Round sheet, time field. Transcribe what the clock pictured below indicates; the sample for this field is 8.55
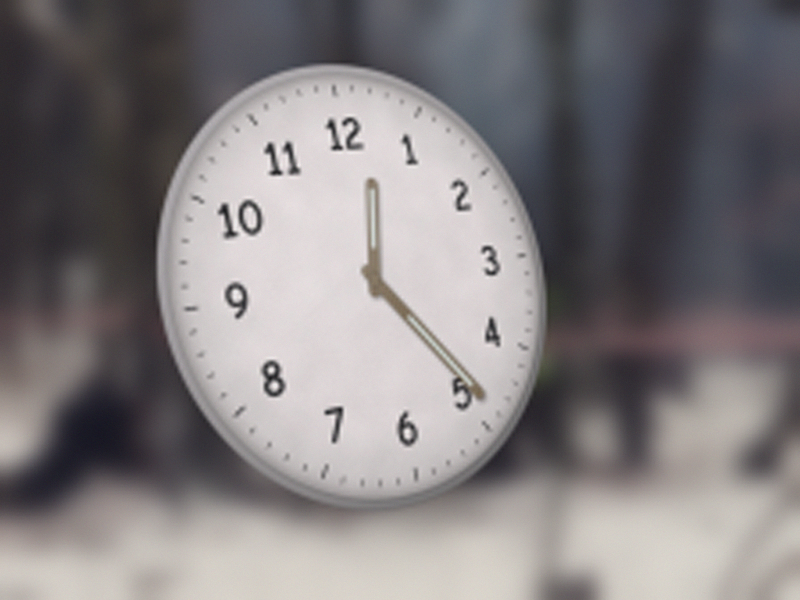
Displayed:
12.24
